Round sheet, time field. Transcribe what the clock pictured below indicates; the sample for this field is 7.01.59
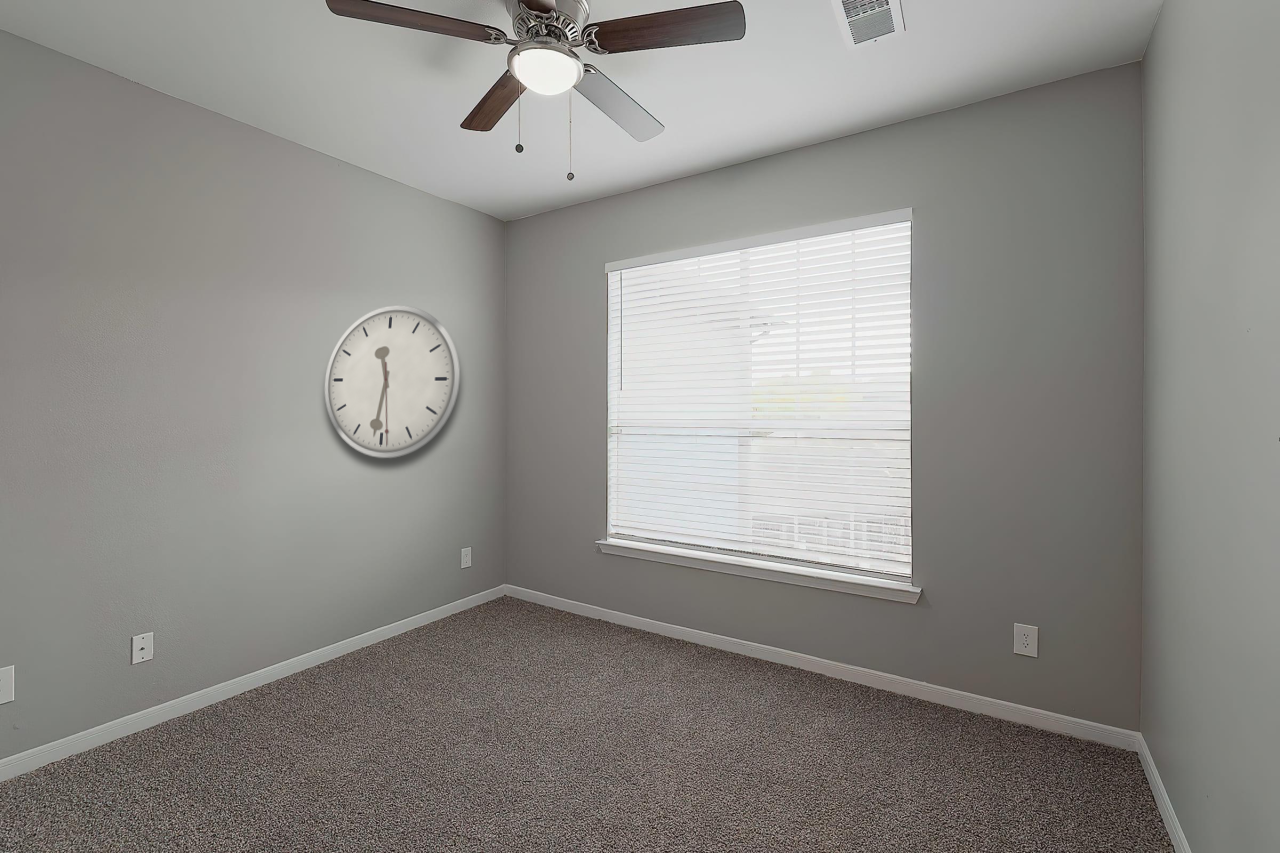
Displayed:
11.31.29
